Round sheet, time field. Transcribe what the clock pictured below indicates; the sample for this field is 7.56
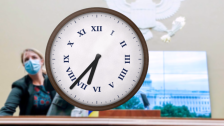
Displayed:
6.37
